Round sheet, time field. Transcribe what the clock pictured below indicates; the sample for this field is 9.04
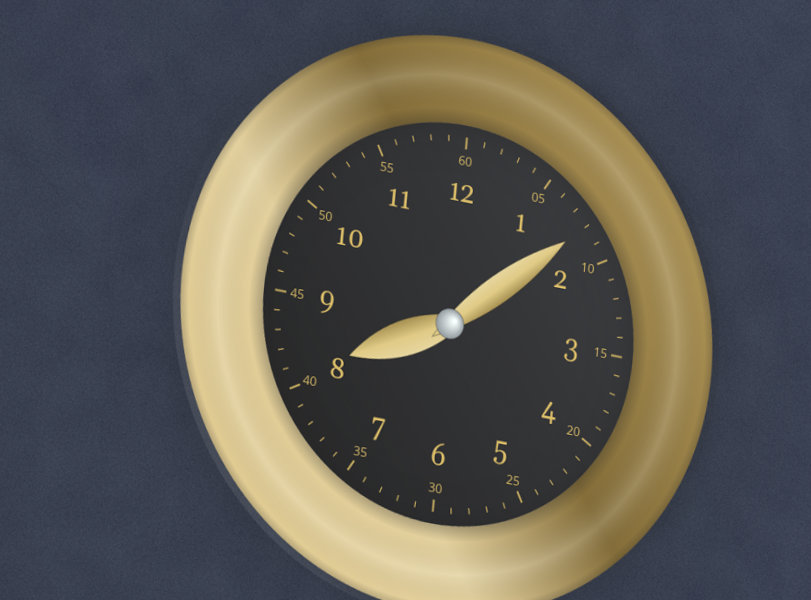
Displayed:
8.08
